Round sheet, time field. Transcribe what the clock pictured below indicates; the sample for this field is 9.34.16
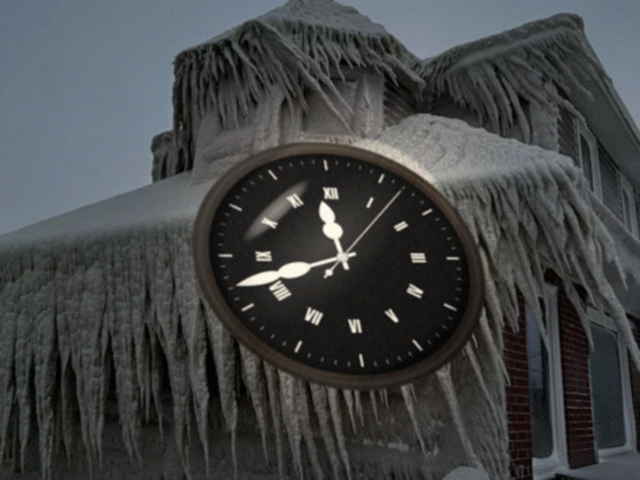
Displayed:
11.42.07
